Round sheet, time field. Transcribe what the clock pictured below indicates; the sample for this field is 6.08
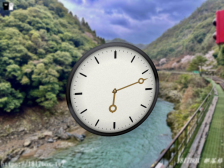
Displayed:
6.12
